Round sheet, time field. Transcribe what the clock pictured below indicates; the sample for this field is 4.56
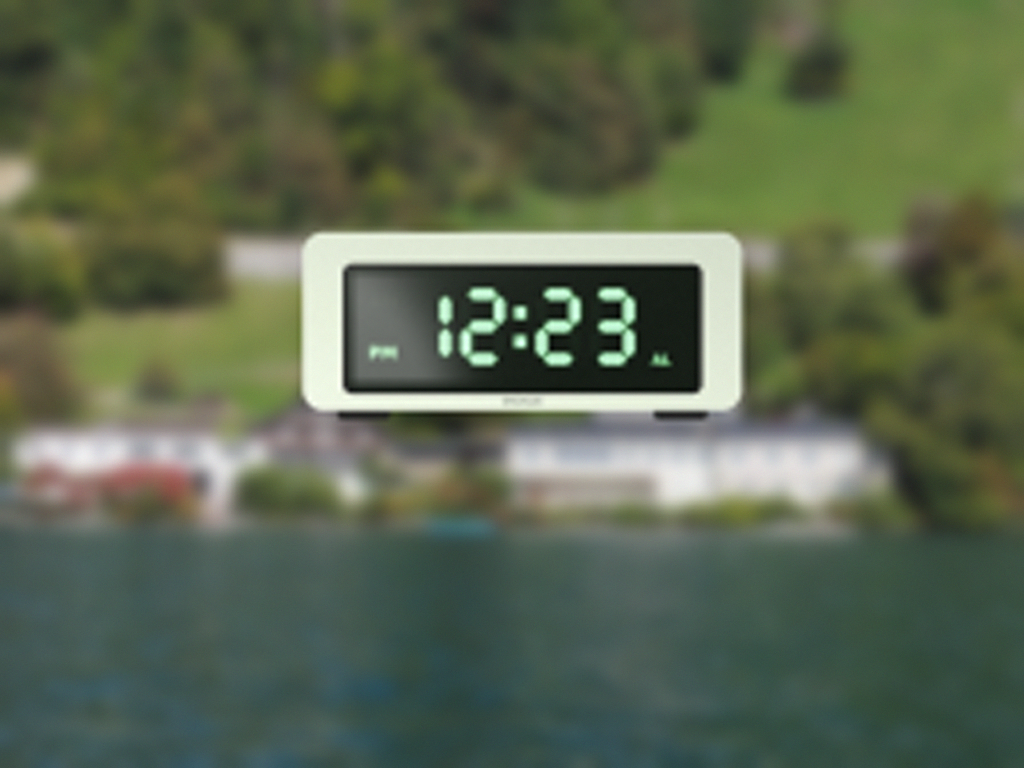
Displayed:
12.23
